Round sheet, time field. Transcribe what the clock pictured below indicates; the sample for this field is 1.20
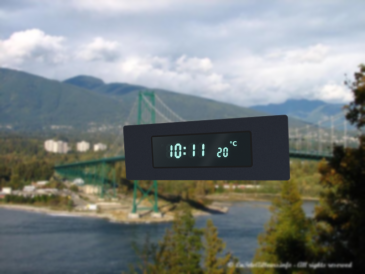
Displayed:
10.11
